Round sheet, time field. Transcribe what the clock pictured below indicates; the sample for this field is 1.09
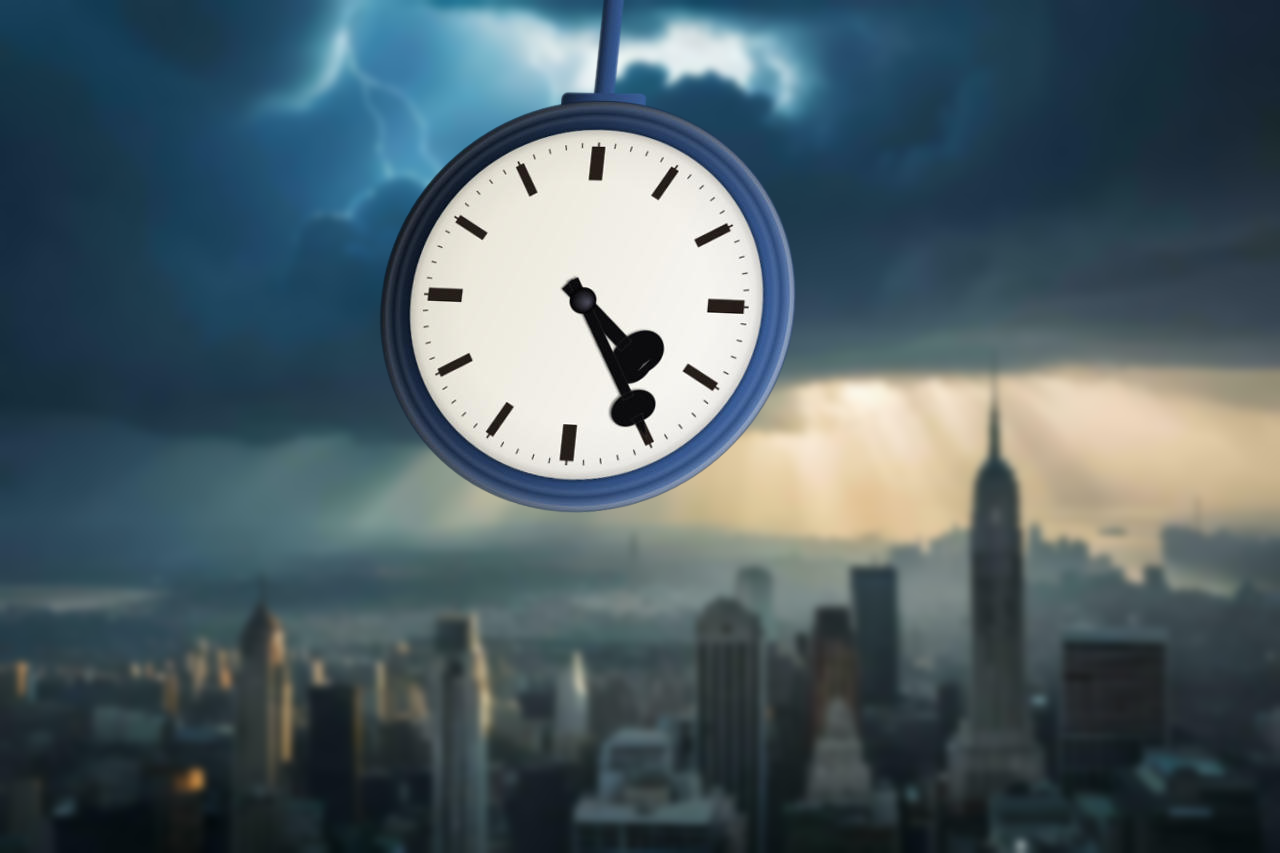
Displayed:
4.25
